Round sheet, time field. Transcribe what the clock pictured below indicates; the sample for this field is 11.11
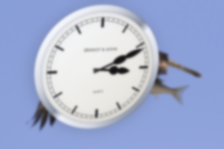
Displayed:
3.11
